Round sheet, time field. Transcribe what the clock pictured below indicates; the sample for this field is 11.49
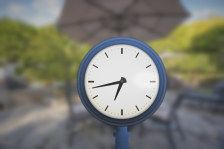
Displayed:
6.43
